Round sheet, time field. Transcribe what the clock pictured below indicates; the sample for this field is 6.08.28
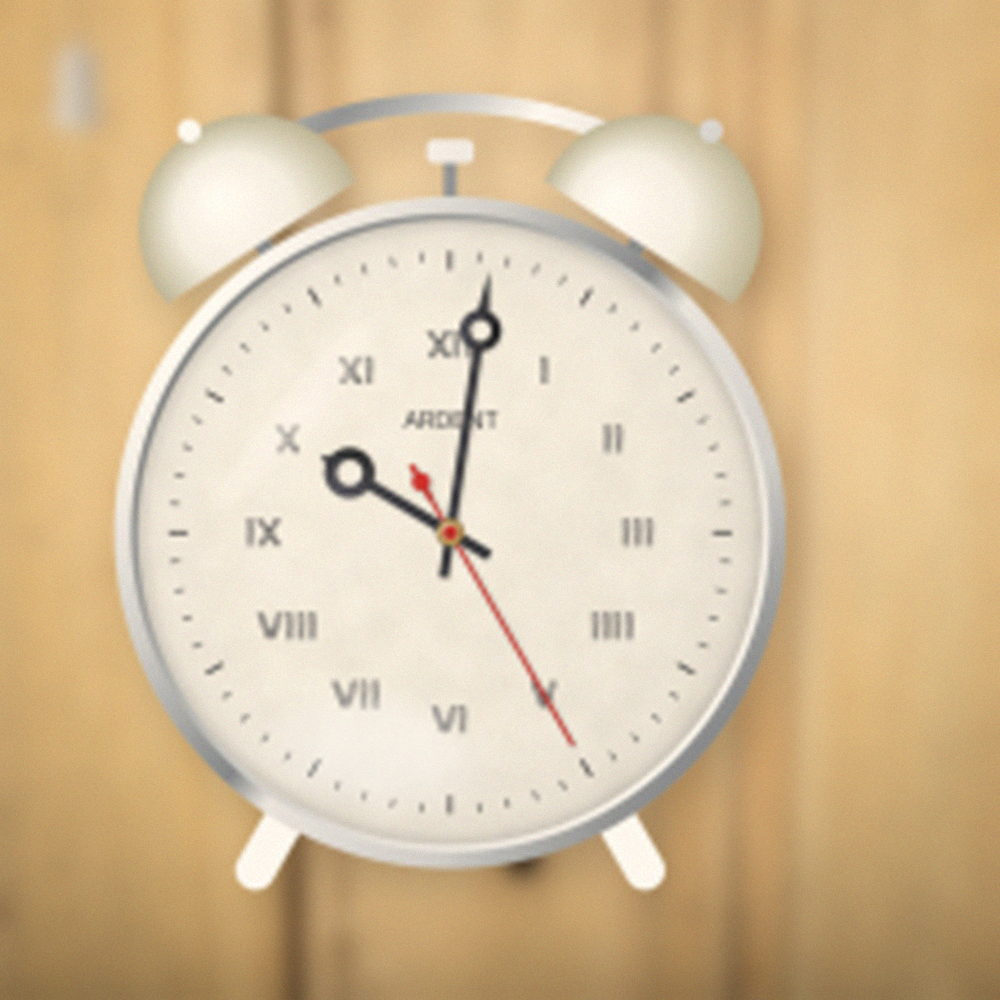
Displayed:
10.01.25
